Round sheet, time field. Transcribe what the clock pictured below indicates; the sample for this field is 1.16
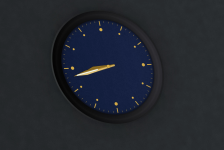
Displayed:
8.43
